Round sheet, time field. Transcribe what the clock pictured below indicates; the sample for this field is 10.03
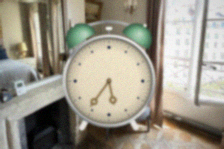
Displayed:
5.36
